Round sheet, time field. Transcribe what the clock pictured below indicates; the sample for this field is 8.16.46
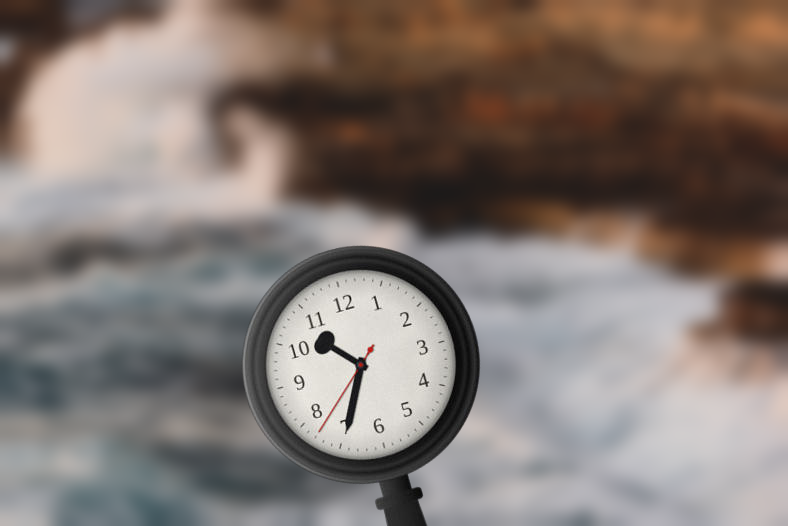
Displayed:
10.34.38
